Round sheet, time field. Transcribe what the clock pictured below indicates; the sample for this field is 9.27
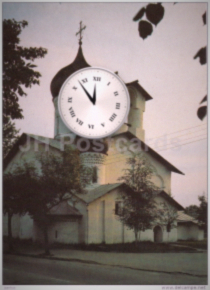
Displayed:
11.53
